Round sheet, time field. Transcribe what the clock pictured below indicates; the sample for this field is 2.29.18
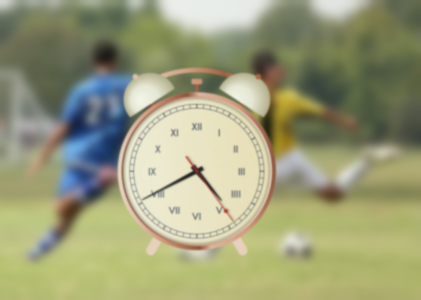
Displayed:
4.40.24
